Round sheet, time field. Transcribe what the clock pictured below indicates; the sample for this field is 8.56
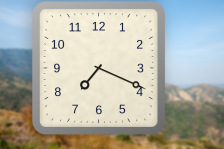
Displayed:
7.19
